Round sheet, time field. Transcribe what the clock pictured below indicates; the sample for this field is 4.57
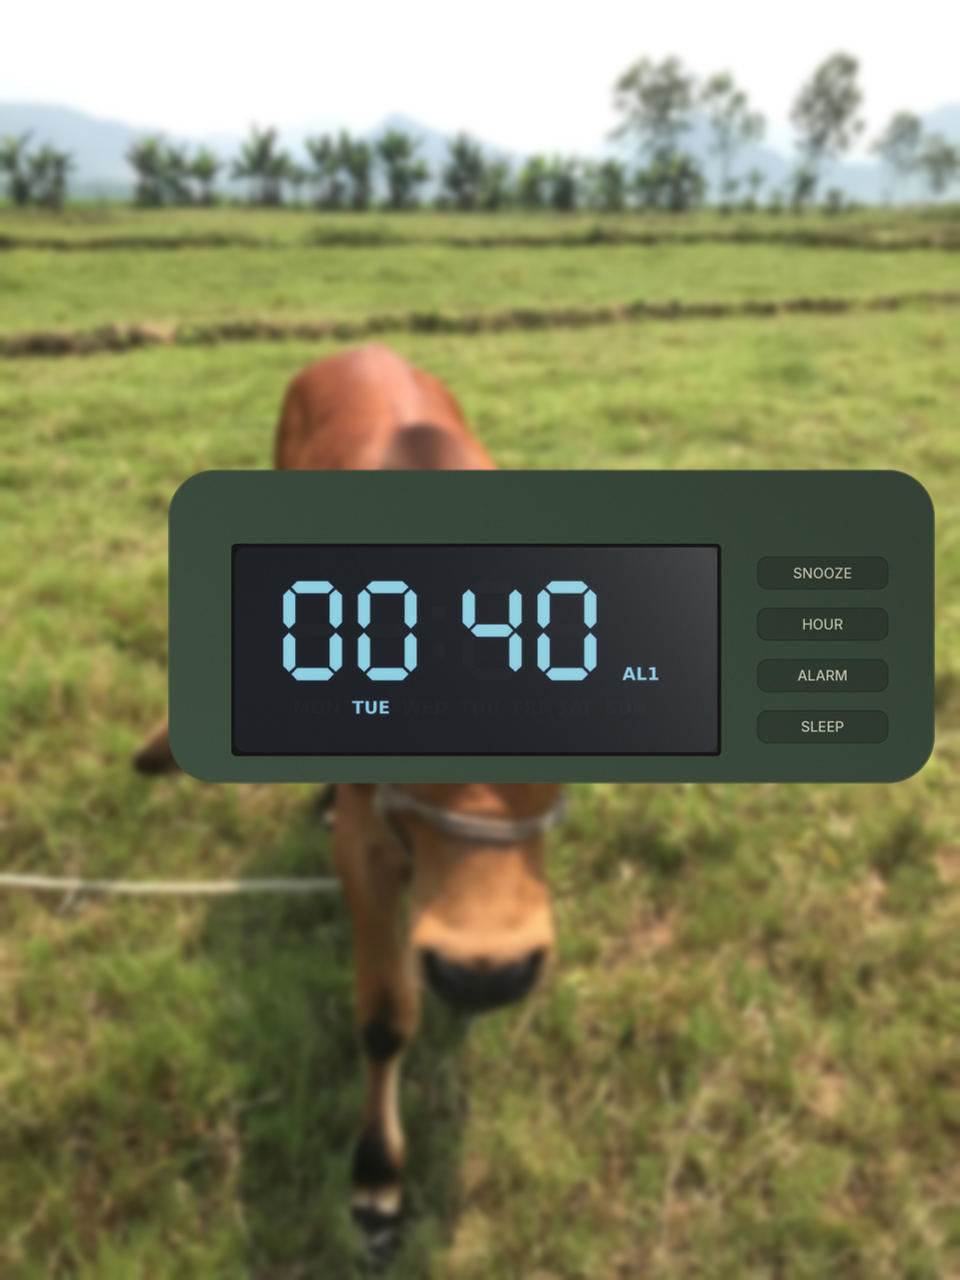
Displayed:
0.40
